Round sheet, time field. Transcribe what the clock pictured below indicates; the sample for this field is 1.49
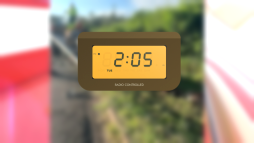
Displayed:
2.05
